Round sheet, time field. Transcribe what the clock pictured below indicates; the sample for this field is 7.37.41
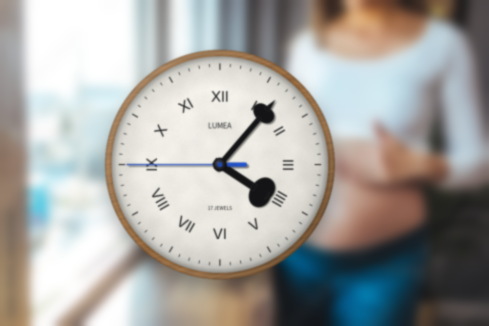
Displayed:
4.06.45
